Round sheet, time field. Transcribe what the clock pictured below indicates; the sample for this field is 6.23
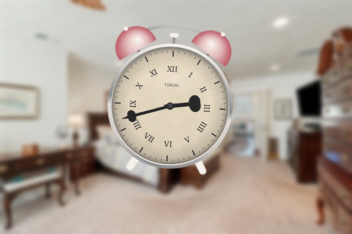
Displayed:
2.42
